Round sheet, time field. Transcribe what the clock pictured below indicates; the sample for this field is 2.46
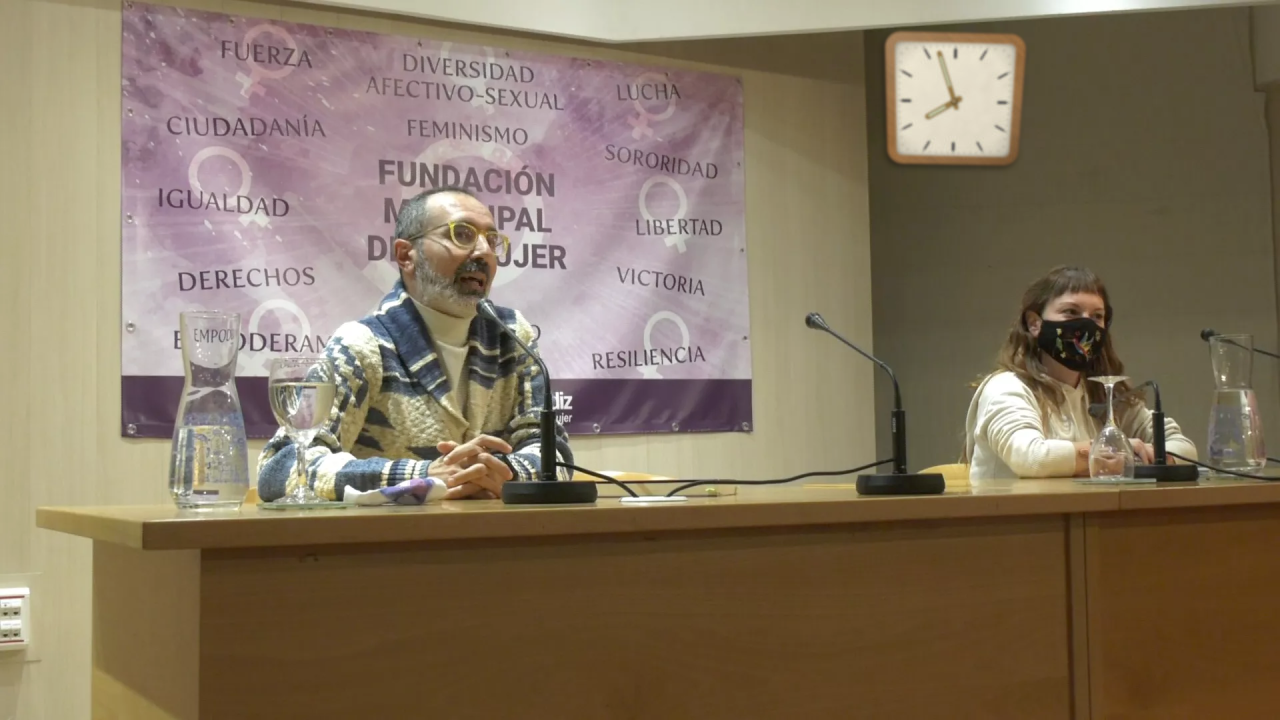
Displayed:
7.57
